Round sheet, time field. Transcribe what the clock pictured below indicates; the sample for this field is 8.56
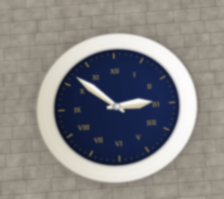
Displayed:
2.52
